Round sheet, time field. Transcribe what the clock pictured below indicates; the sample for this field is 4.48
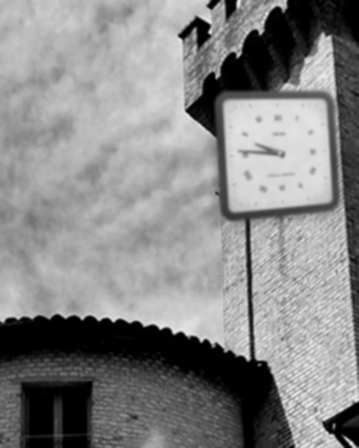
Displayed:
9.46
